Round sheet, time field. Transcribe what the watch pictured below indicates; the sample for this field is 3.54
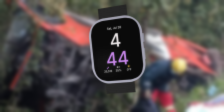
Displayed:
4.44
